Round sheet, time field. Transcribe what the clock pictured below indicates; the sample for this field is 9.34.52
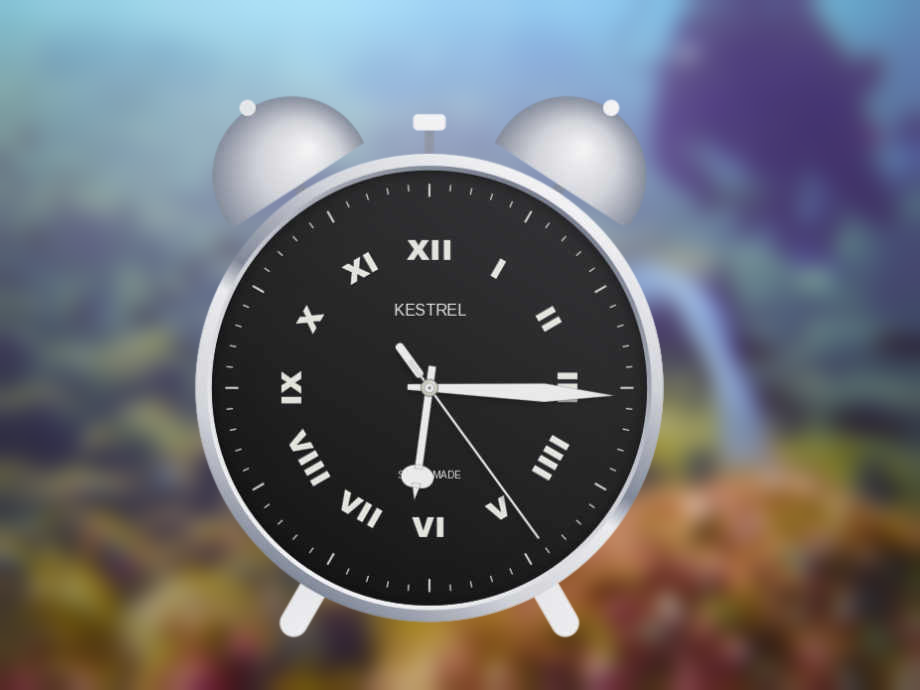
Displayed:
6.15.24
